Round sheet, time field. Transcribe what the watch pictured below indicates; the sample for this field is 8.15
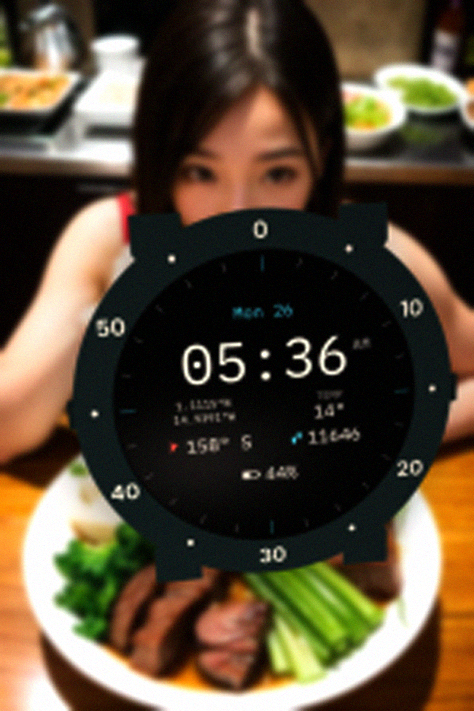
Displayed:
5.36
